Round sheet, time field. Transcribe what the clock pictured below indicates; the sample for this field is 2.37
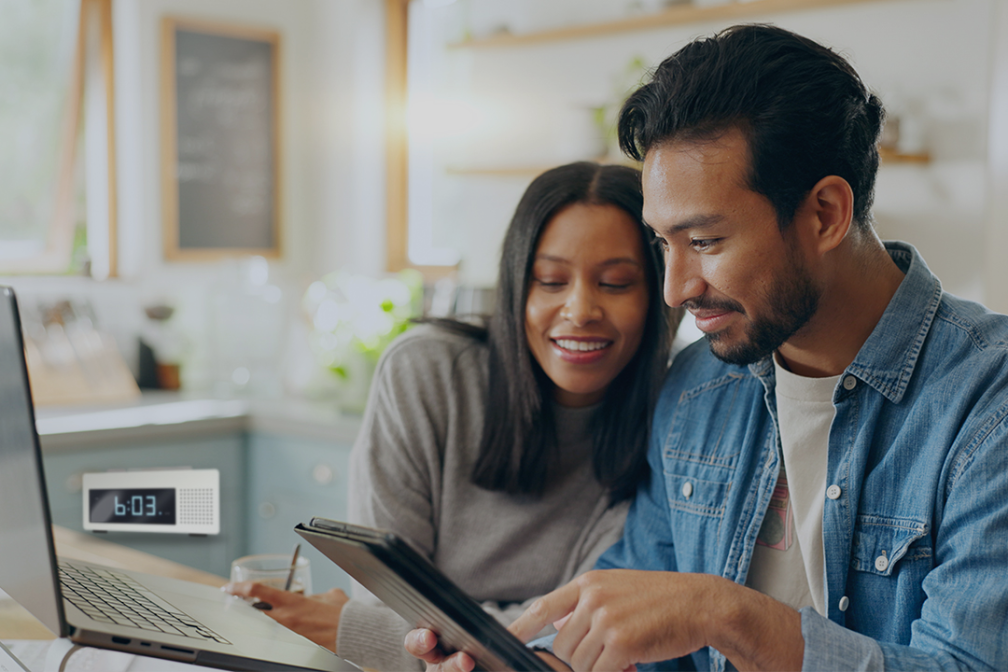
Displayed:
6.03
